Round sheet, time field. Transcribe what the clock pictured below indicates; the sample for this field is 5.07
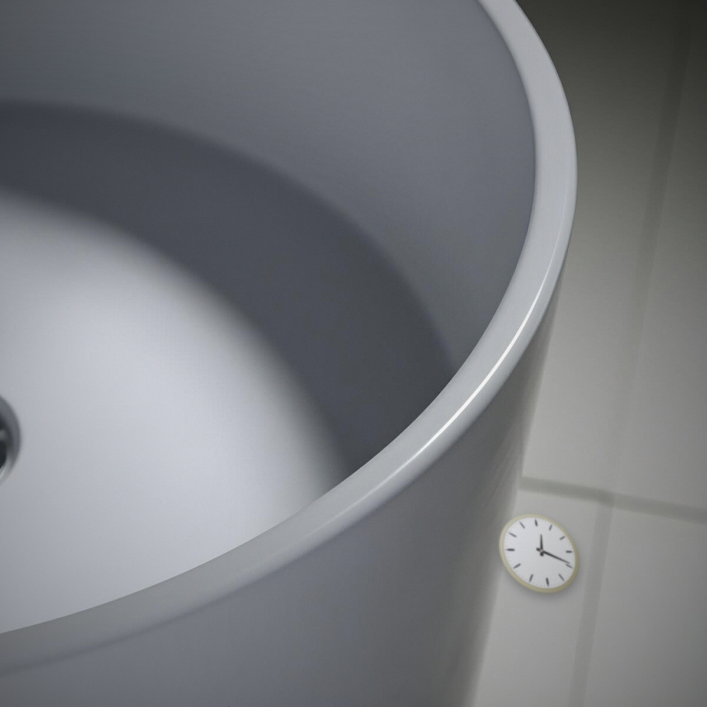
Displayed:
12.19
